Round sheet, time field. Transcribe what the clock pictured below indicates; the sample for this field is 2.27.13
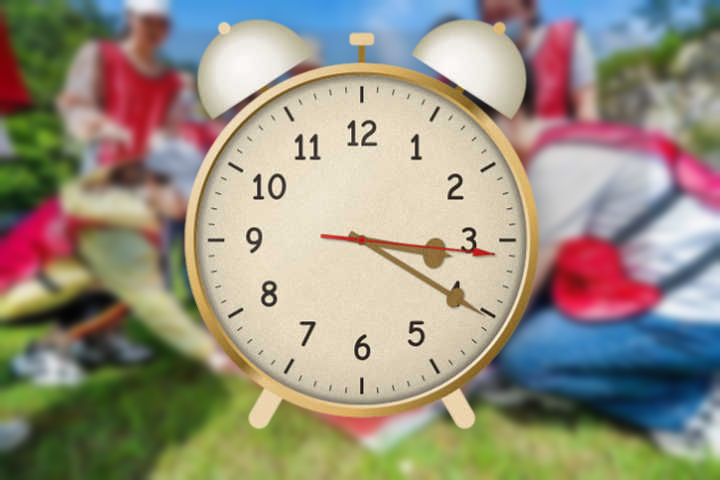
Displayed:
3.20.16
